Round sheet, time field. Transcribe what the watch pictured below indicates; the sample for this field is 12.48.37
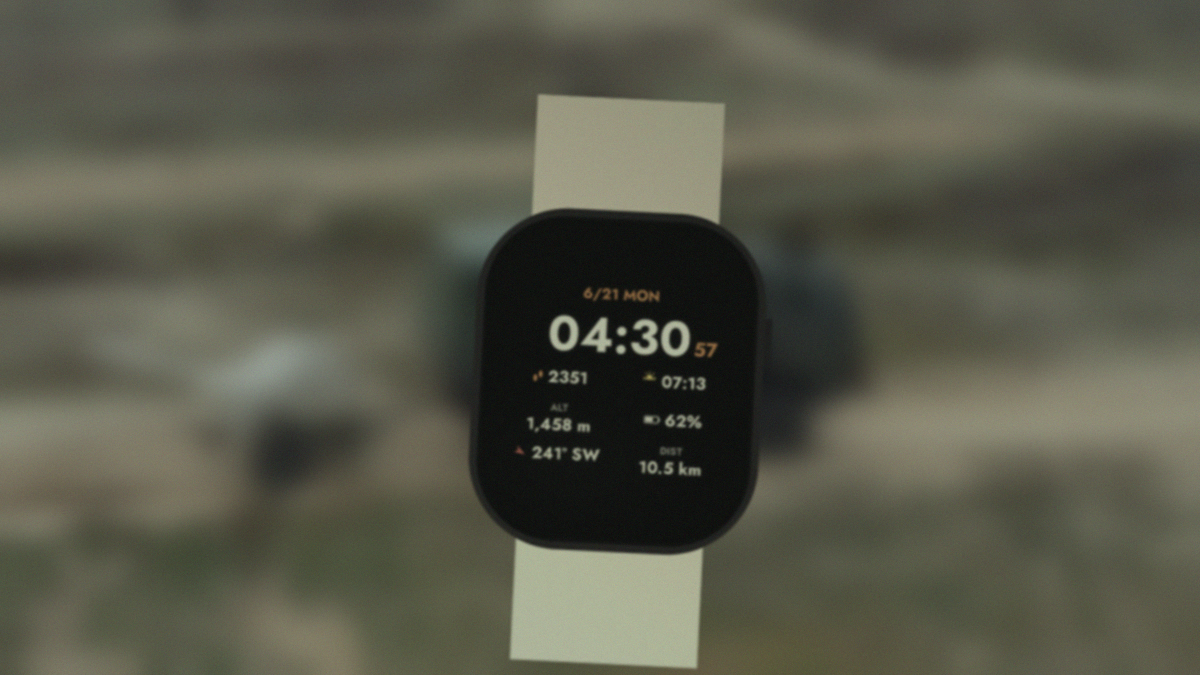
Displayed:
4.30.57
